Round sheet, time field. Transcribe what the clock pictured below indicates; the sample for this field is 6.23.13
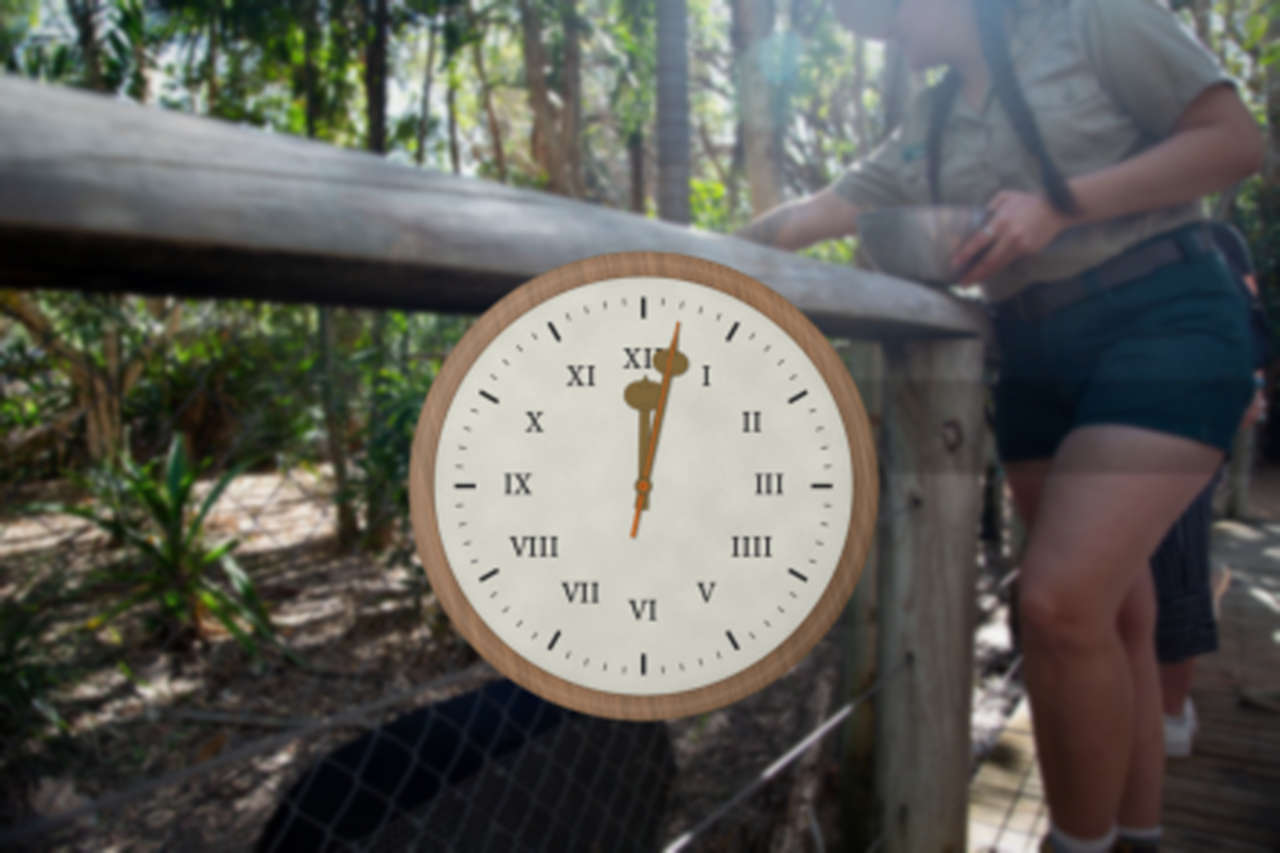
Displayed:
12.02.02
